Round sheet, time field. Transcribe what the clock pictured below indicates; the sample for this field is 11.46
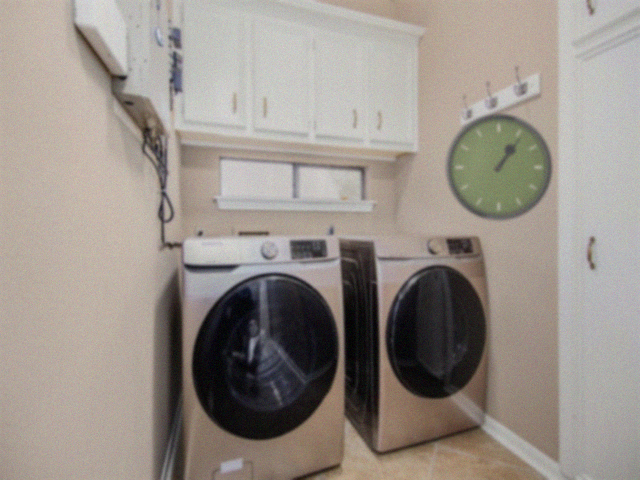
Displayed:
1.06
